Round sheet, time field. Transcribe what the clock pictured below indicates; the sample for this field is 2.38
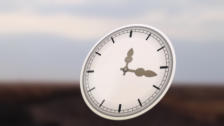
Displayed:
12.17
